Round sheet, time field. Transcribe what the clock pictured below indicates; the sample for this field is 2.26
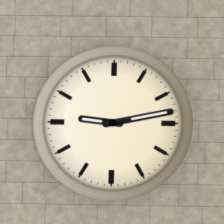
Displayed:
9.13
